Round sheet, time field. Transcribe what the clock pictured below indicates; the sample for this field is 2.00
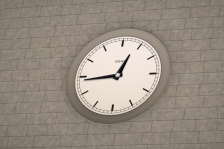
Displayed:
12.44
